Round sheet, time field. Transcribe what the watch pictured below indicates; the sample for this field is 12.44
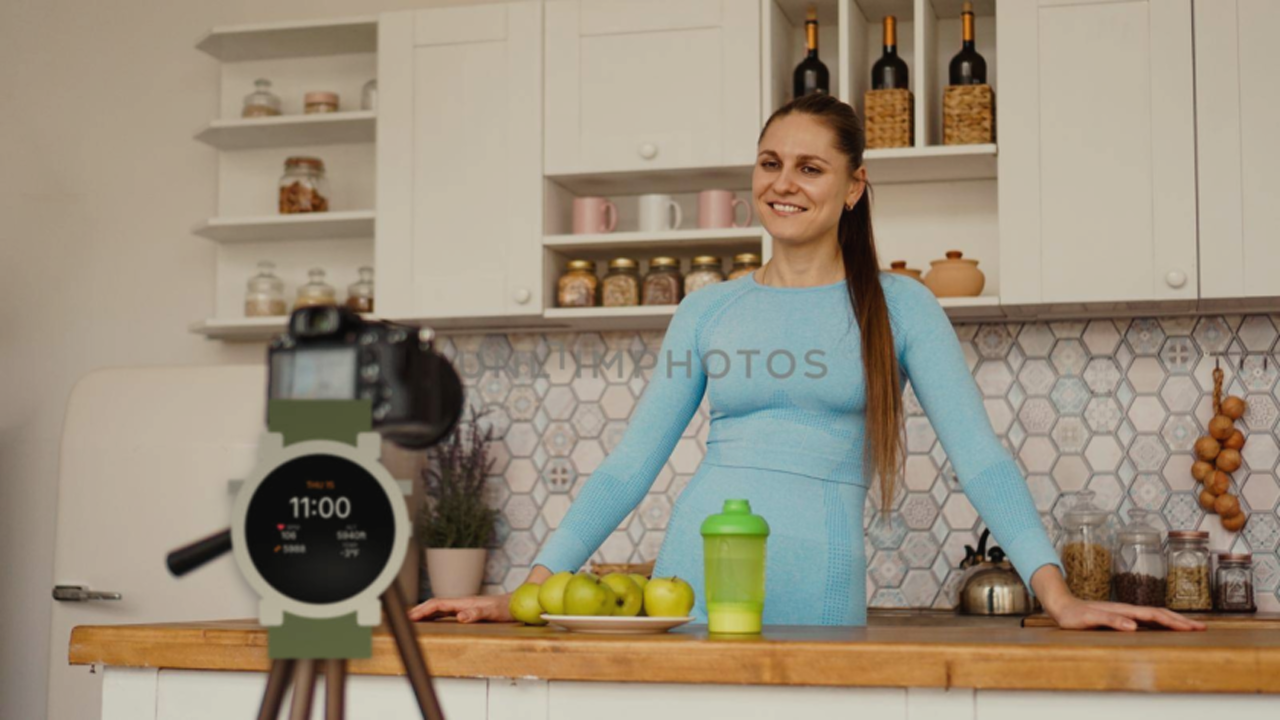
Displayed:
11.00
